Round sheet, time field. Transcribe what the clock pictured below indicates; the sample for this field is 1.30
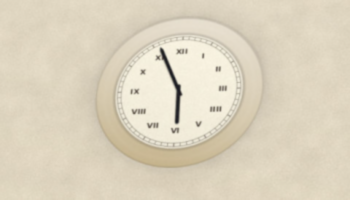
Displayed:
5.56
